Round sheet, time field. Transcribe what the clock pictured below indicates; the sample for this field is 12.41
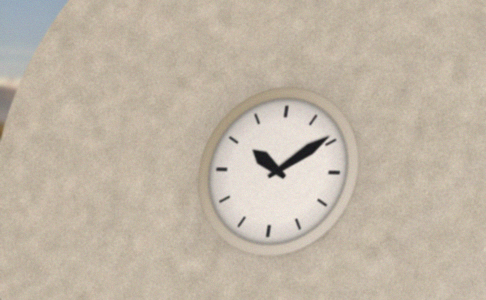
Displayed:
10.09
